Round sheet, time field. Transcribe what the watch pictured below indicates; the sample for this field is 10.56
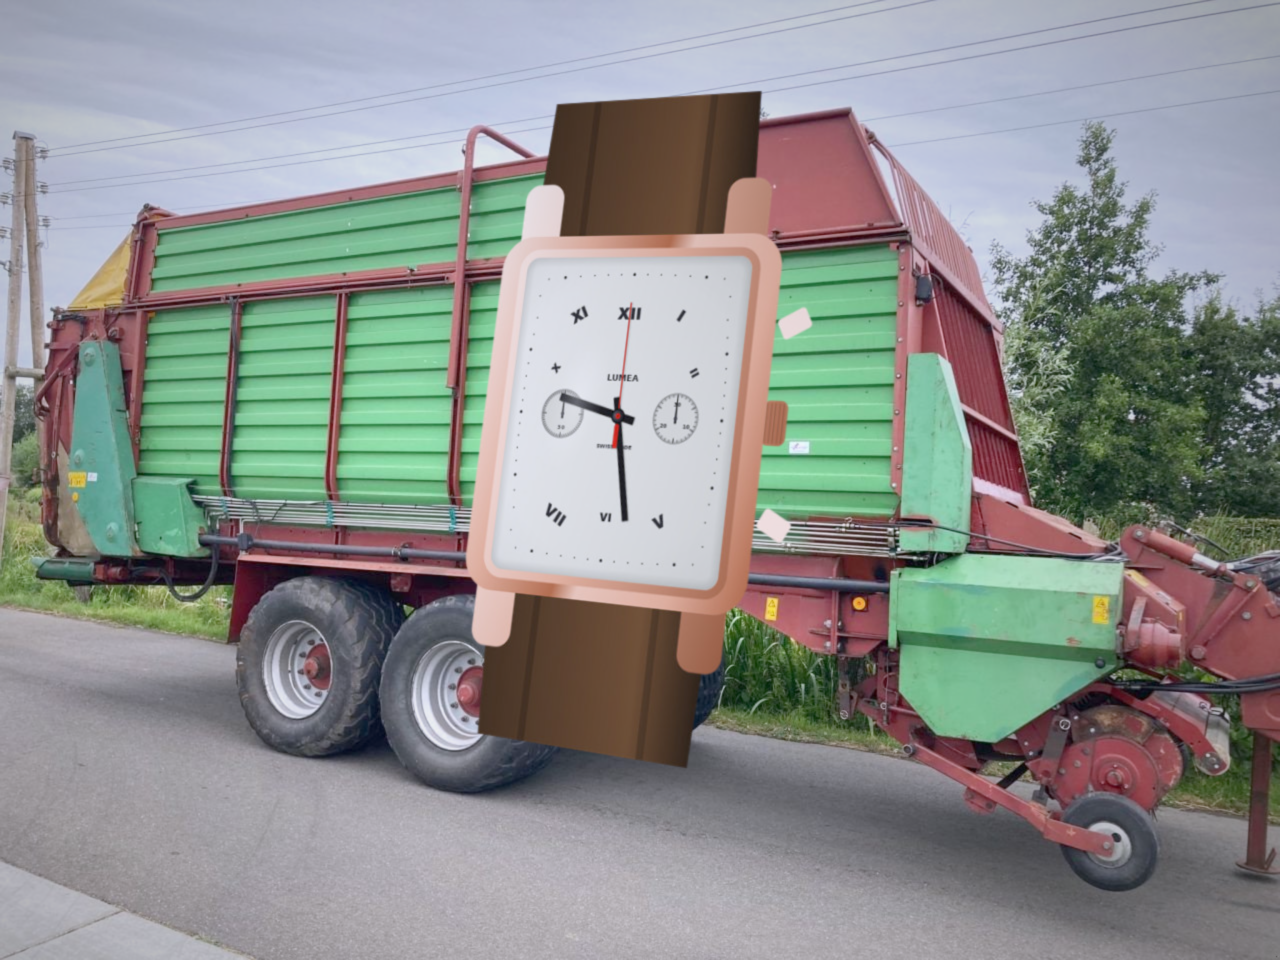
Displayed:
9.28
